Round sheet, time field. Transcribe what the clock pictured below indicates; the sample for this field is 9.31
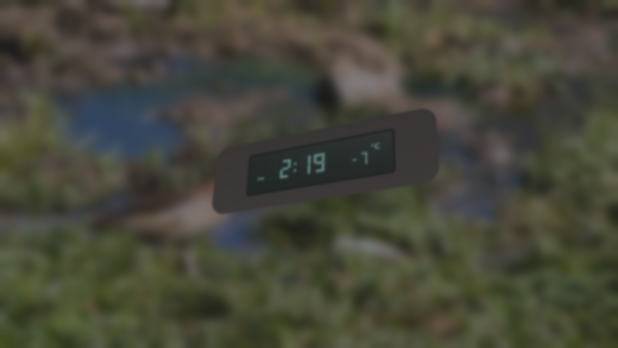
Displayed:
2.19
